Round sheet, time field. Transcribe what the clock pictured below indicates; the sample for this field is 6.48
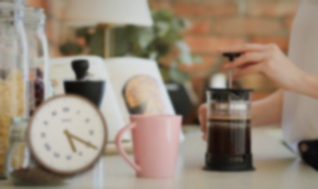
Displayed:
5.20
